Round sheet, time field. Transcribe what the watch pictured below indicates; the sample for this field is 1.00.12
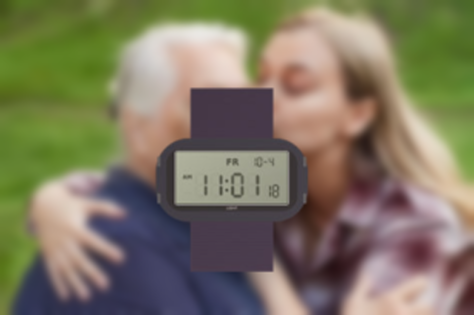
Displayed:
11.01.18
